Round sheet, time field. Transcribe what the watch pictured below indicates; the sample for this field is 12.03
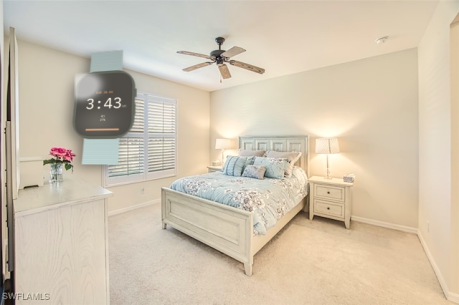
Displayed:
3.43
